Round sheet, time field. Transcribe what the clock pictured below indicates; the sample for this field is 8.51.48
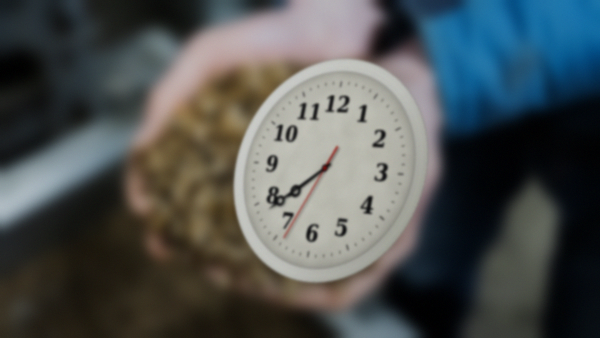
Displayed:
7.38.34
